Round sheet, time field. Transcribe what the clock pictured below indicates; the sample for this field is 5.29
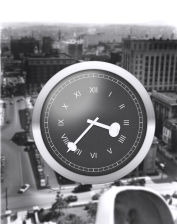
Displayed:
3.37
